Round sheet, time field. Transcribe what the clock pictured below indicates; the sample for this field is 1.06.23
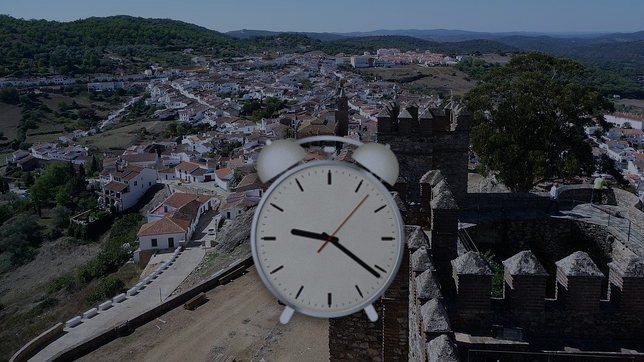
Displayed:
9.21.07
